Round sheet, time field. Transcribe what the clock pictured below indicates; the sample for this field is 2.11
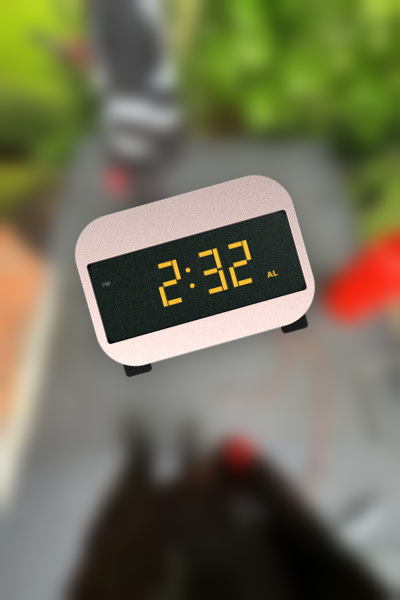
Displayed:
2.32
